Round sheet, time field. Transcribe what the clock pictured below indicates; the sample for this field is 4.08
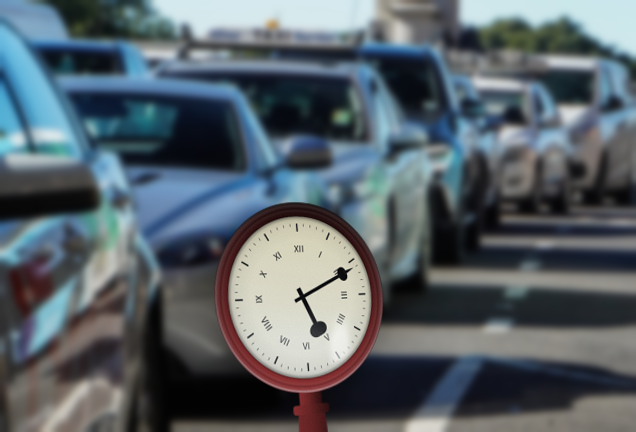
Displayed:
5.11
